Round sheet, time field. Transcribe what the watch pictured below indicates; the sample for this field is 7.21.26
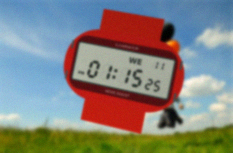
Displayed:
1.15.25
